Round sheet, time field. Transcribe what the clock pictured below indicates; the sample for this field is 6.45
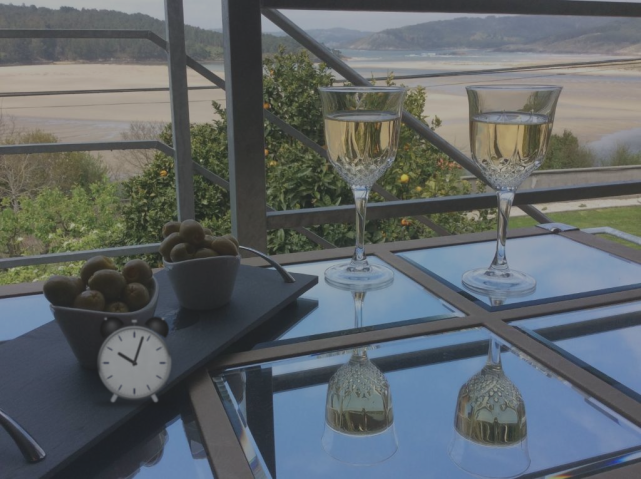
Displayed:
10.03
